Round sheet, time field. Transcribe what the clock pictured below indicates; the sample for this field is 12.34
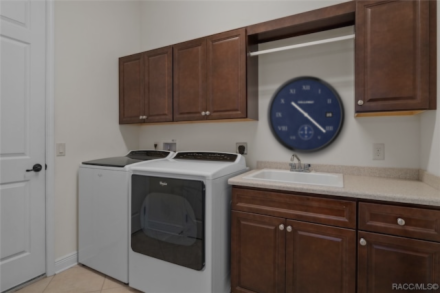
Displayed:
10.22
